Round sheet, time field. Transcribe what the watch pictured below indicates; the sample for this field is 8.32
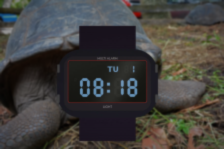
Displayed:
8.18
